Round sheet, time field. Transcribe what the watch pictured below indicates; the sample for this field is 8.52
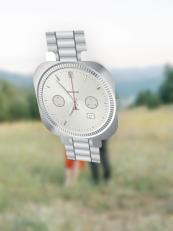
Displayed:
6.54
